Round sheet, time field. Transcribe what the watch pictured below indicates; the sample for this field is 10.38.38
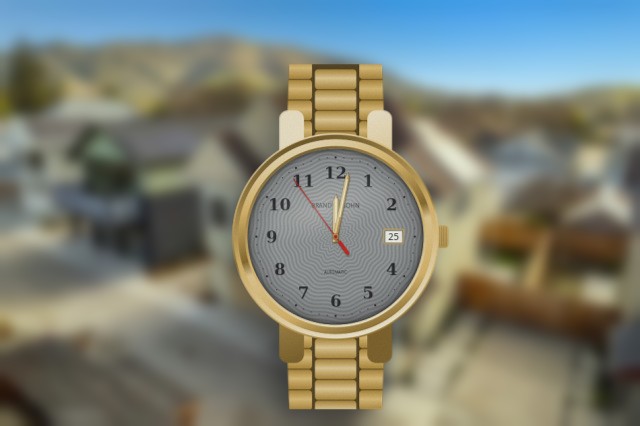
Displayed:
12.01.54
